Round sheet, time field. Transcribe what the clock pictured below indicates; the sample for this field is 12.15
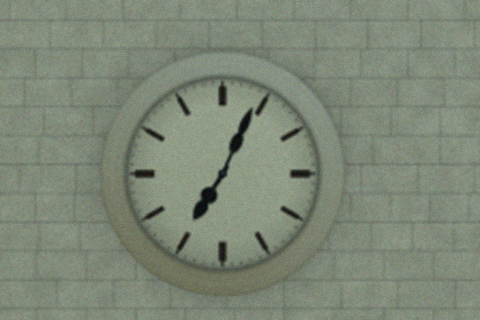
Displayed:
7.04
